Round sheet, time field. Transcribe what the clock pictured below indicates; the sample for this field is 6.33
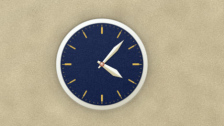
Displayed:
4.07
